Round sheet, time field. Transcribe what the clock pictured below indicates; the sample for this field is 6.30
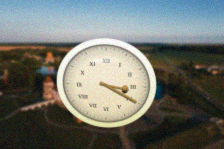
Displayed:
3.20
